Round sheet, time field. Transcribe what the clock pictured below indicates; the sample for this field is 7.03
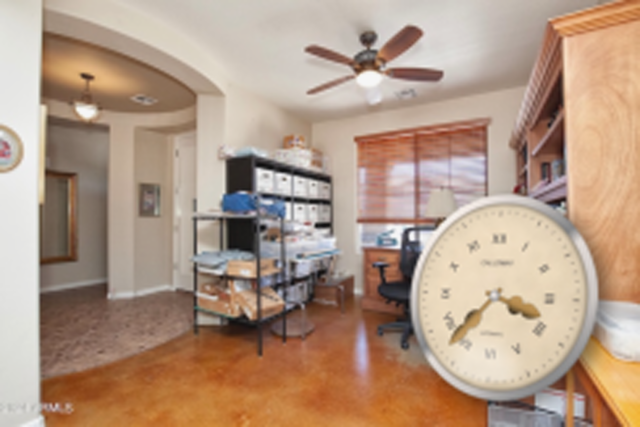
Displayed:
3.37
